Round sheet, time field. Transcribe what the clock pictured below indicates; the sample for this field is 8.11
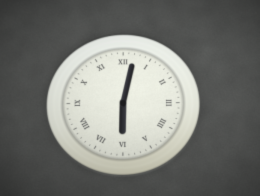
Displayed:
6.02
